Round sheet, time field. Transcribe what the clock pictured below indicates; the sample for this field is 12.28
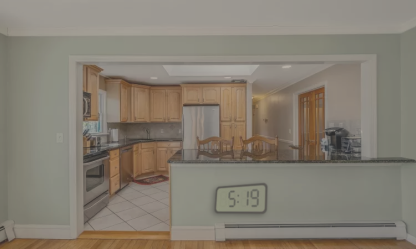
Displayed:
5.19
